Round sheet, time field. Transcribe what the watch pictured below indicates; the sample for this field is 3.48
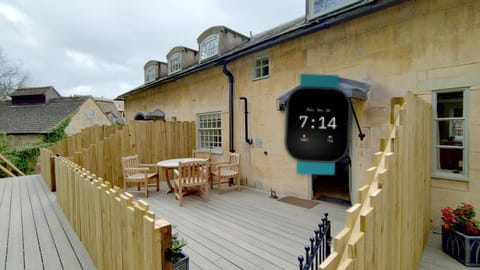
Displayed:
7.14
